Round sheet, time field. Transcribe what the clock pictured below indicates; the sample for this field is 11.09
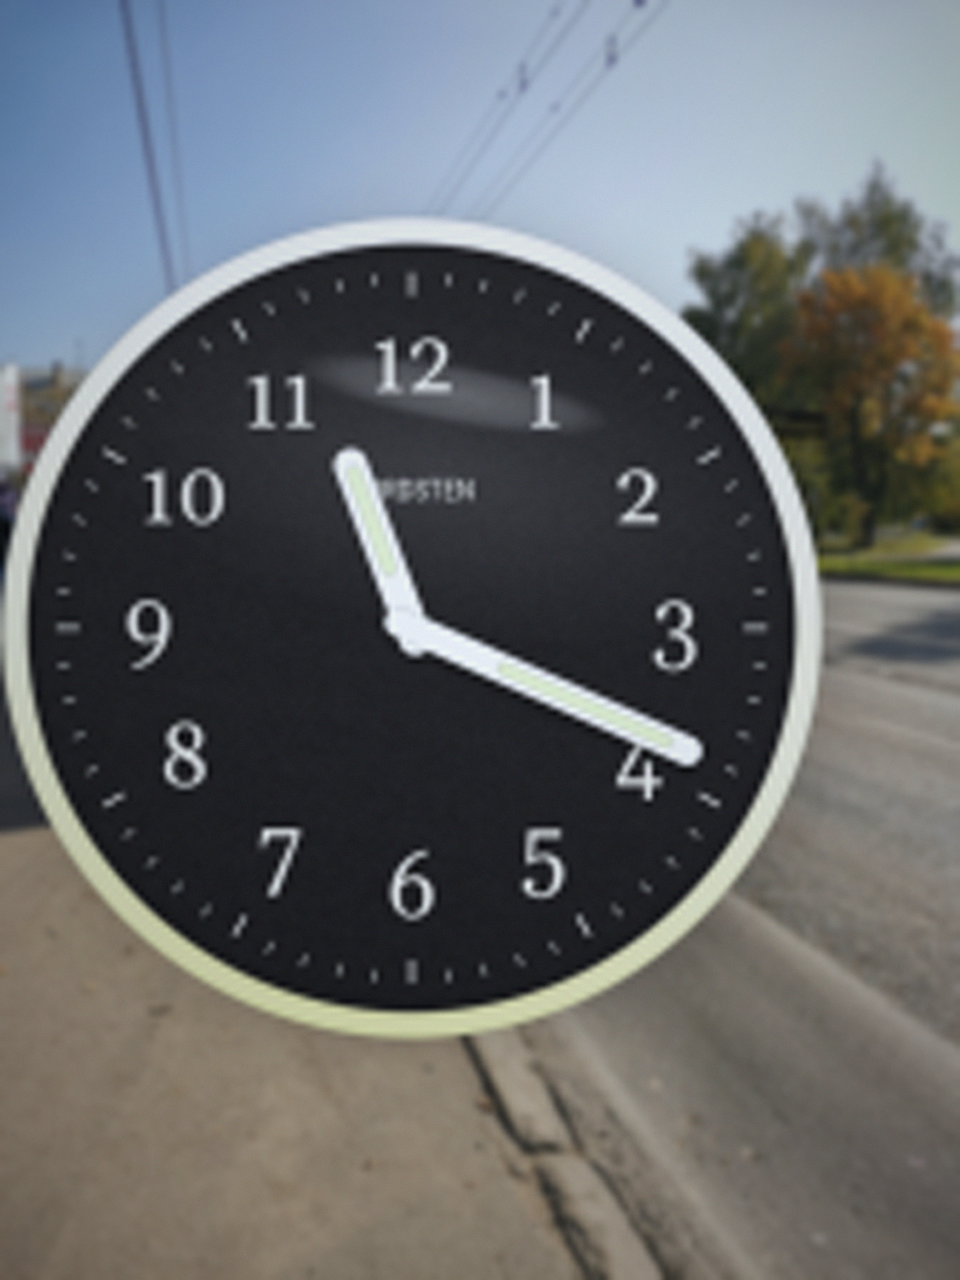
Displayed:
11.19
